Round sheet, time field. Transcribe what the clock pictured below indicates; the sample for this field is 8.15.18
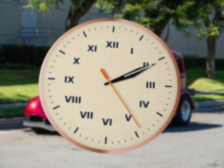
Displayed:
2.10.24
